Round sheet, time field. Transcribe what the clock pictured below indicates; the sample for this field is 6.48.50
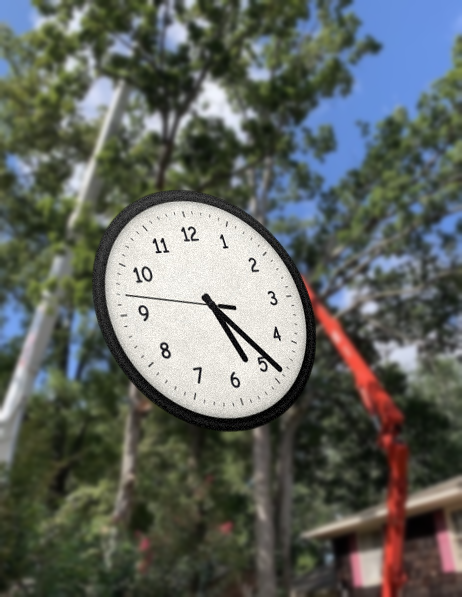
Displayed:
5.23.47
